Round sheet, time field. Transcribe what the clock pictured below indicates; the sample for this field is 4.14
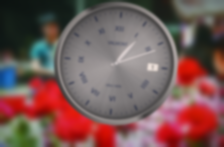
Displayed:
1.11
